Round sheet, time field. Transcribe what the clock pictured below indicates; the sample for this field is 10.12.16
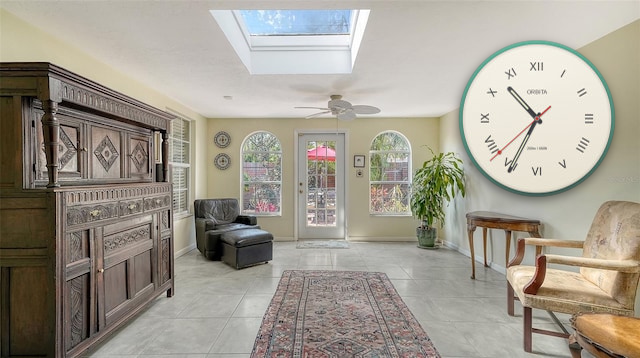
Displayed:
10.34.38
